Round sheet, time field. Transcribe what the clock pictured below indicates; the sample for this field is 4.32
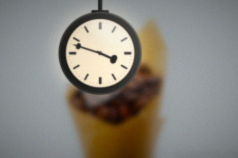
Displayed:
3.48
